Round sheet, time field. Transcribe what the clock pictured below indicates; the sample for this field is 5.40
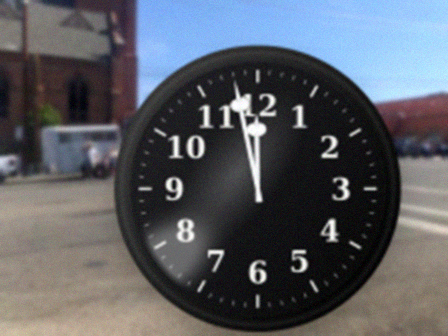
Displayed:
11.58
